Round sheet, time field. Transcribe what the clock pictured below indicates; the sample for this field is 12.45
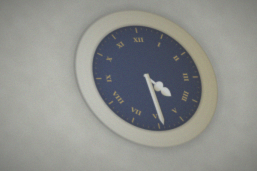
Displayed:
4.29
